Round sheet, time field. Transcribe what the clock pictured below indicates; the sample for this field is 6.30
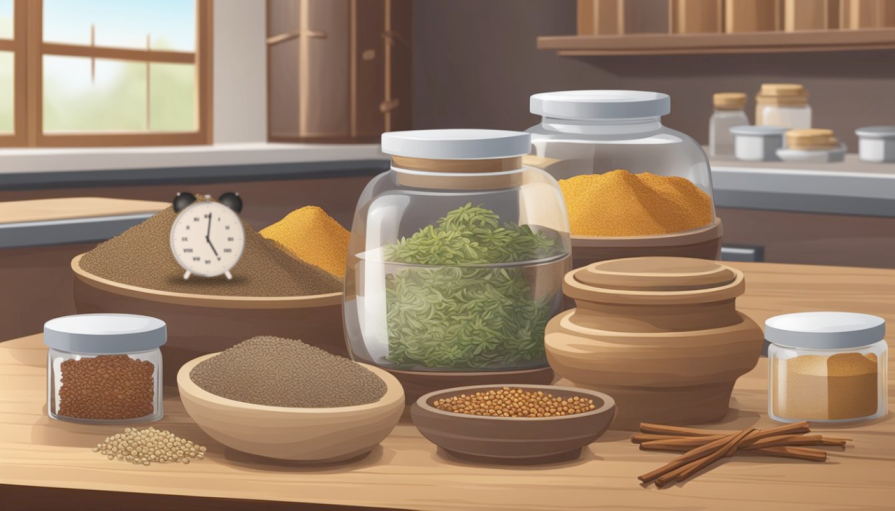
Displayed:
5.01
